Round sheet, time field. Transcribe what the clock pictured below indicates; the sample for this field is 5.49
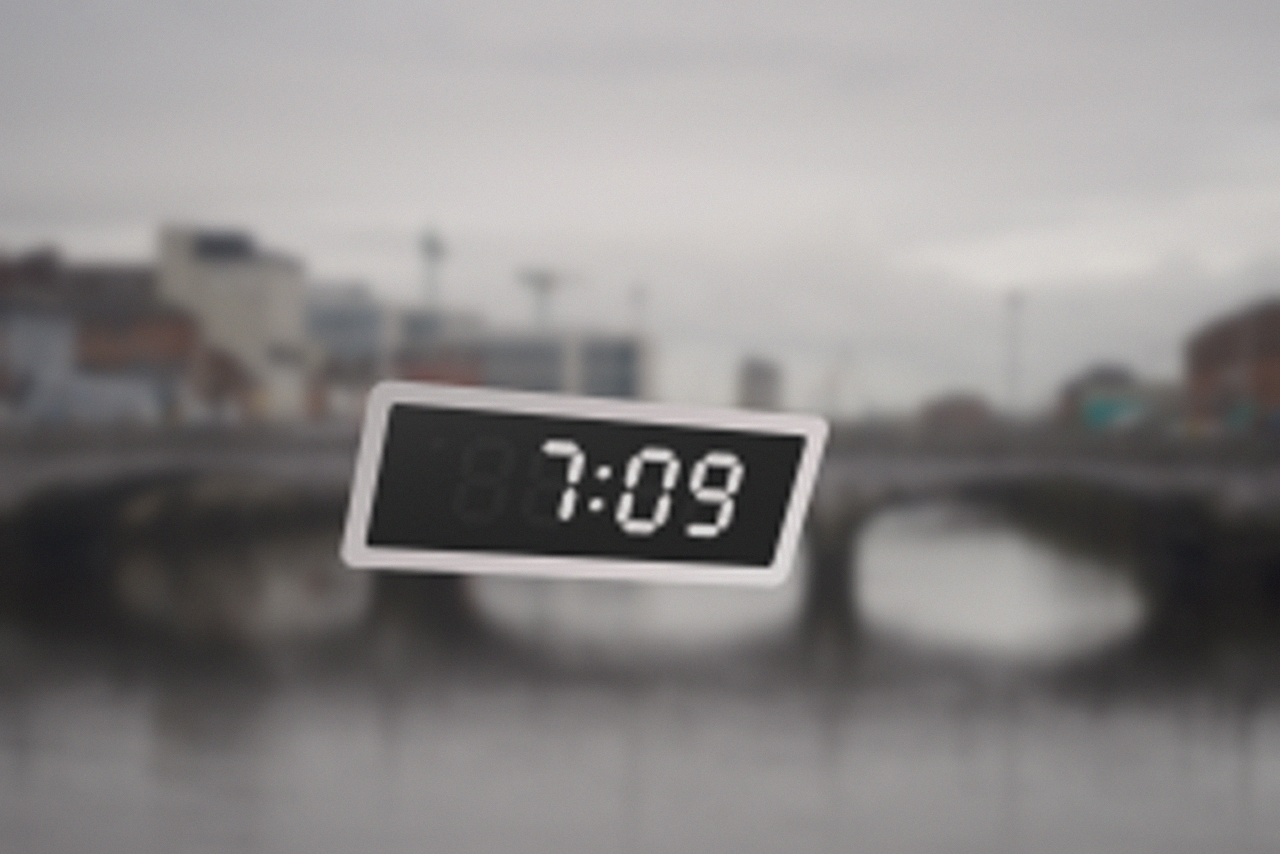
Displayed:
7.09
